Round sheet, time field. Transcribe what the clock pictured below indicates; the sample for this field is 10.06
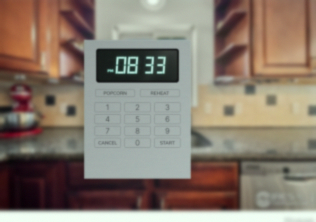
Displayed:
8.33
